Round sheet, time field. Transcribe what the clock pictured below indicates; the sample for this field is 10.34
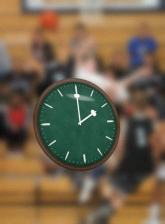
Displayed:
2.00
